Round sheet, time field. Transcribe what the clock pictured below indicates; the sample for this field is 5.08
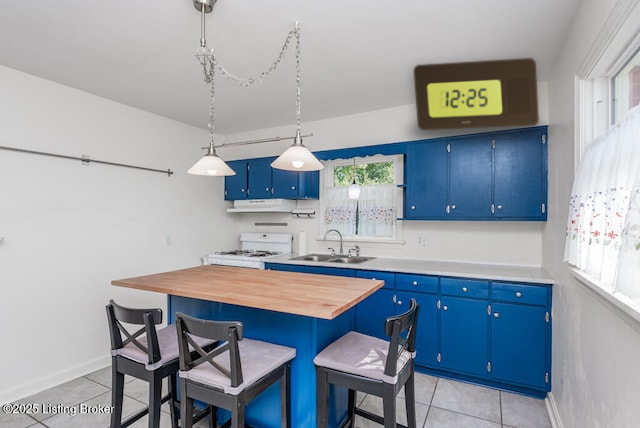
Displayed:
12.25
